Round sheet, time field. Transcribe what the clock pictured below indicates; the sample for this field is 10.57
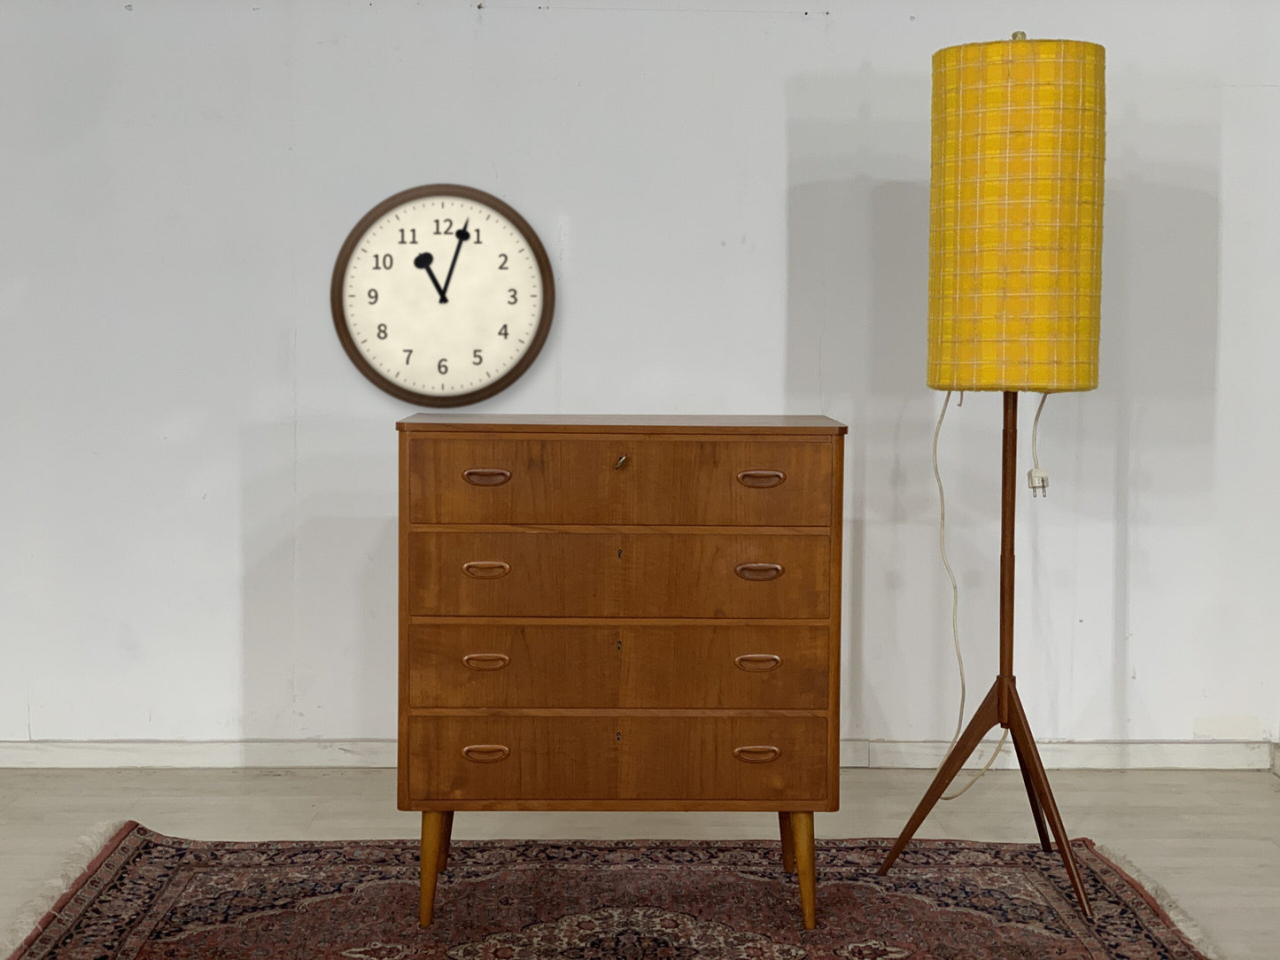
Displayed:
11.03
